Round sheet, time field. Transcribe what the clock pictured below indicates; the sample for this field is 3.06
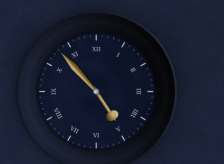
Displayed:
4.53
